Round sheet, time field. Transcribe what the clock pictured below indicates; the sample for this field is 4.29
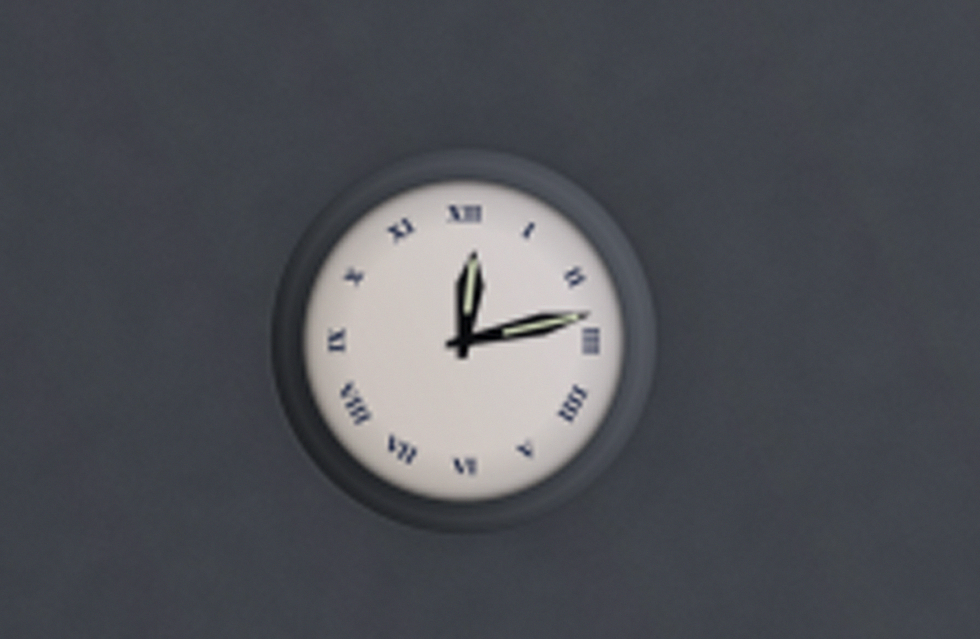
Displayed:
12.13
